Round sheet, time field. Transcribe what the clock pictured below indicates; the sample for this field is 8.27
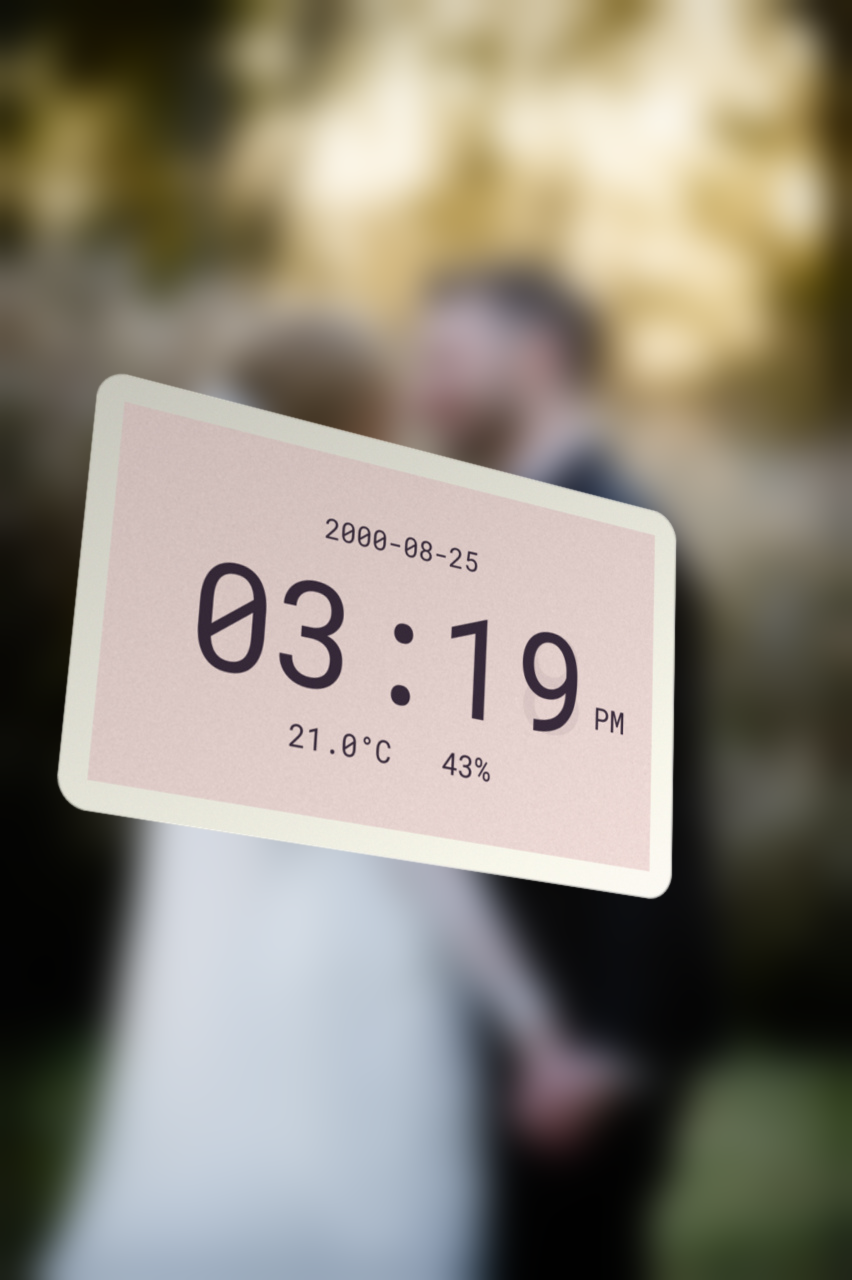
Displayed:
3.19
